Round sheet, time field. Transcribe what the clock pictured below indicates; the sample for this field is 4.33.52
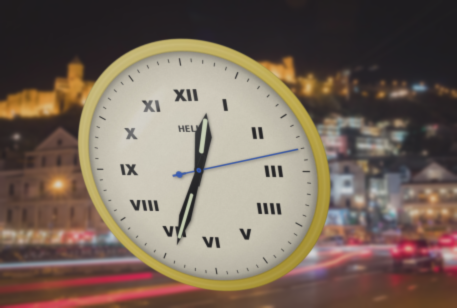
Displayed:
12.34.13
